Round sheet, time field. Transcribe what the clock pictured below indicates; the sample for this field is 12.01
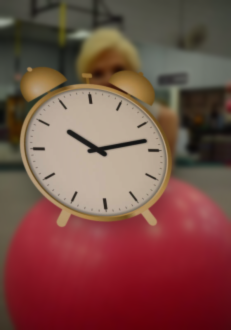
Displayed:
10.13
